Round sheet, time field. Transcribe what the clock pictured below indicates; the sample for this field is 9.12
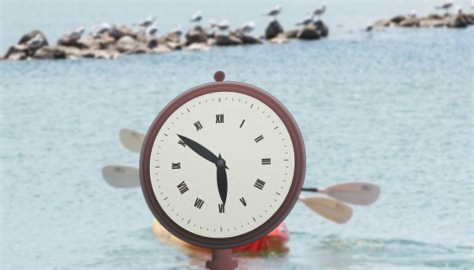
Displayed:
5.51
